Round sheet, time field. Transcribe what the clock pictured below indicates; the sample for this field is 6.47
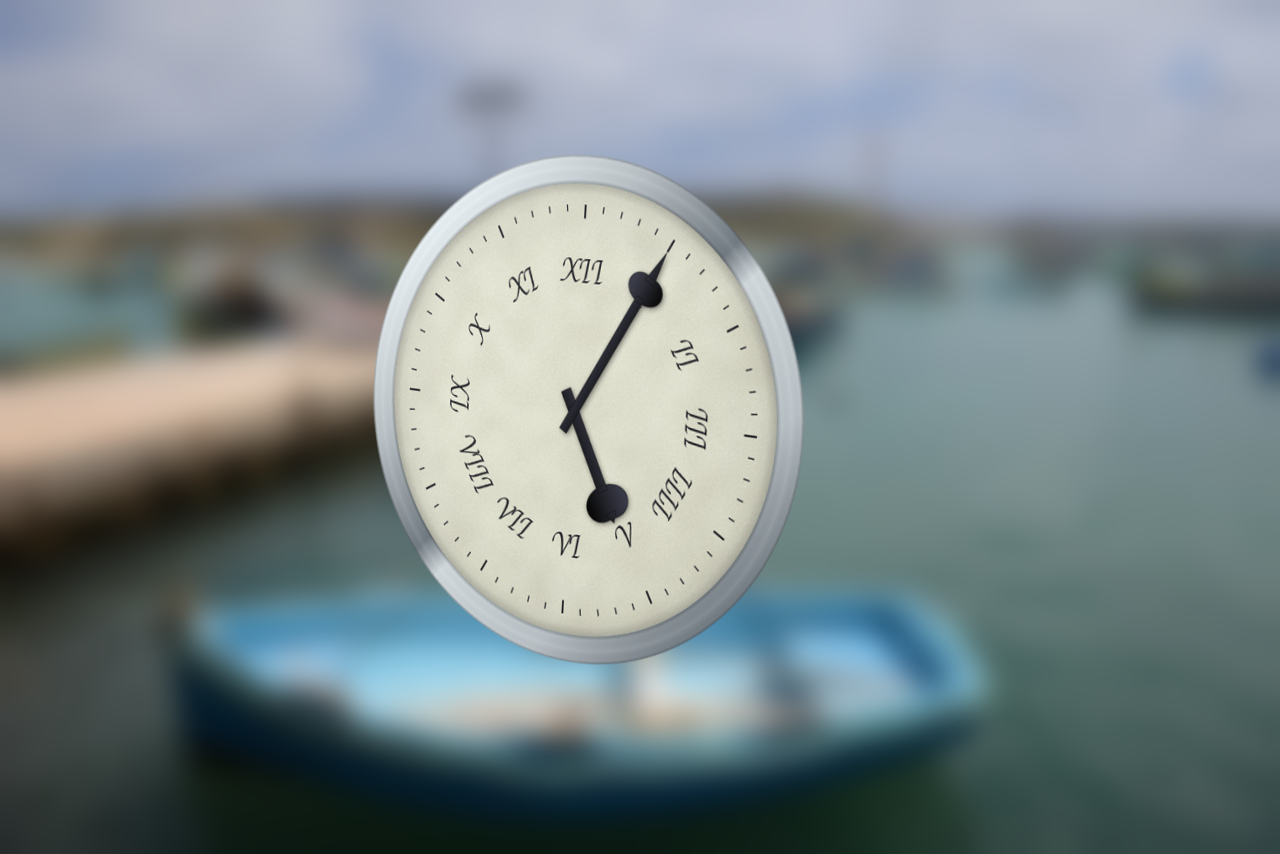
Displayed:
5.05
